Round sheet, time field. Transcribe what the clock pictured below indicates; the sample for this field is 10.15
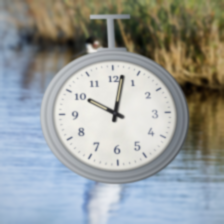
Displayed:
10.02
